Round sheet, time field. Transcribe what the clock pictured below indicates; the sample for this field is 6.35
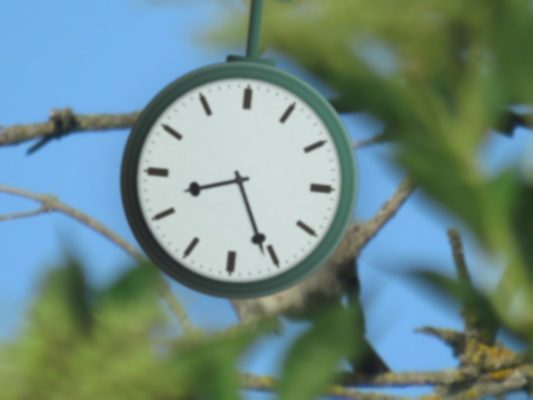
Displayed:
8.26
